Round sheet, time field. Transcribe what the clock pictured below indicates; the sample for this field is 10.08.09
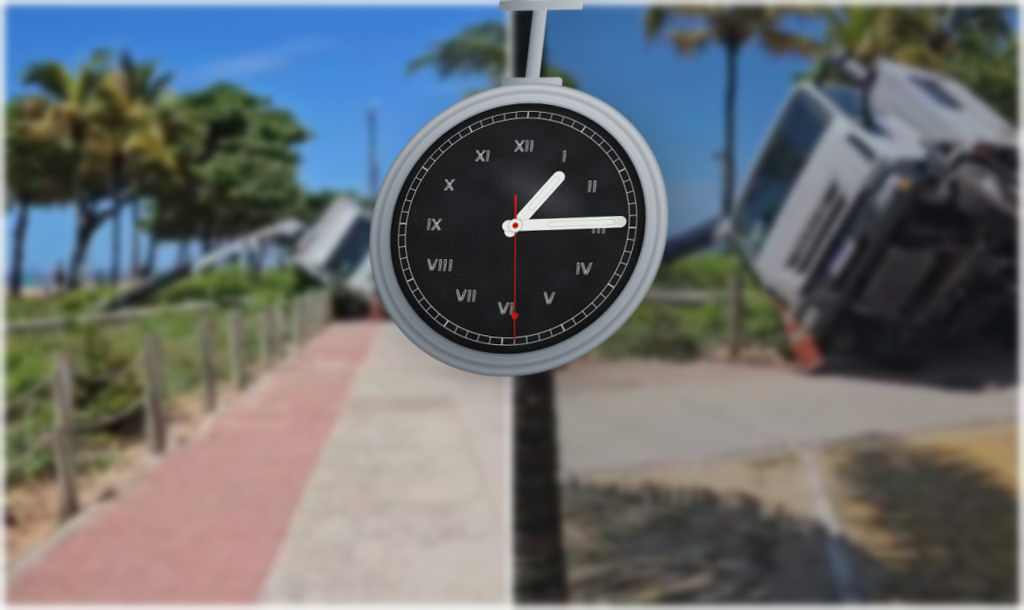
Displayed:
1.14.29
